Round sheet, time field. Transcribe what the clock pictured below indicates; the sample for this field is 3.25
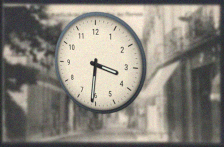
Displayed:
3.31
